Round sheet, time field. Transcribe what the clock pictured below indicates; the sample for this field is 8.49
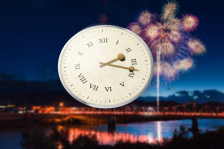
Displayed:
2.18
